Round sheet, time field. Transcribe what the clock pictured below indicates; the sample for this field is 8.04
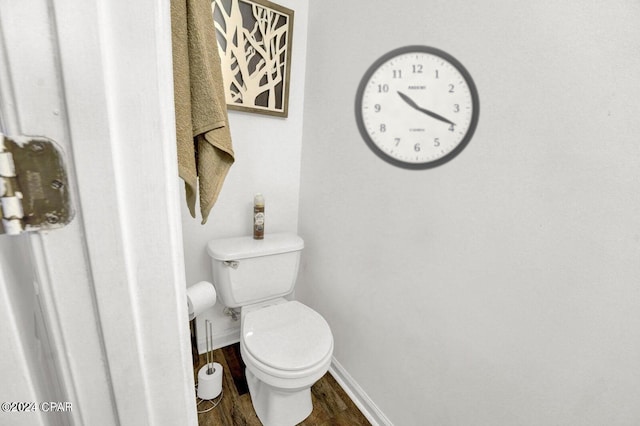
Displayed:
10.19
